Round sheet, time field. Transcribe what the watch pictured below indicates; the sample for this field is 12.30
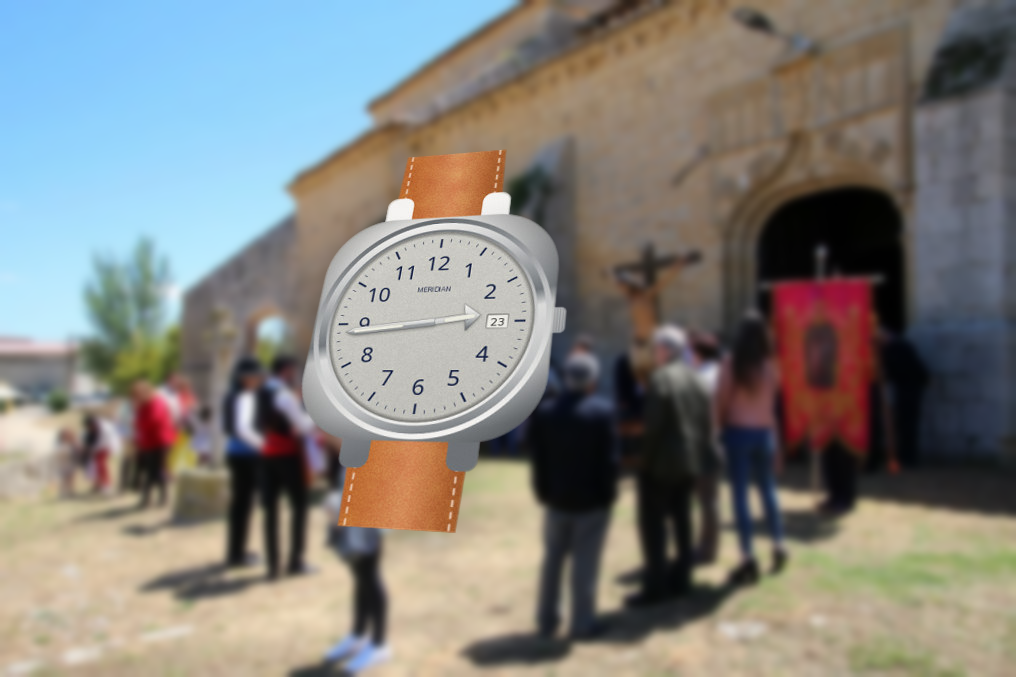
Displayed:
2.44
